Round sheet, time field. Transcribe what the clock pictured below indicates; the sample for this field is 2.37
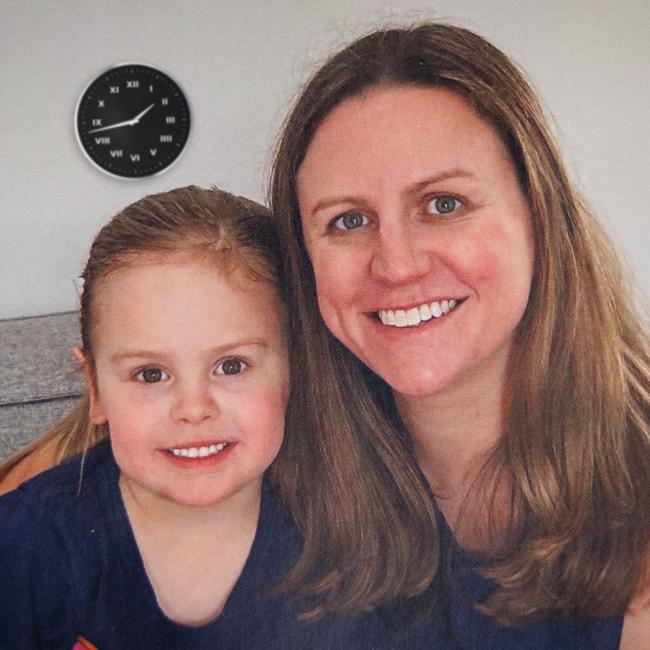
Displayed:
1.43
